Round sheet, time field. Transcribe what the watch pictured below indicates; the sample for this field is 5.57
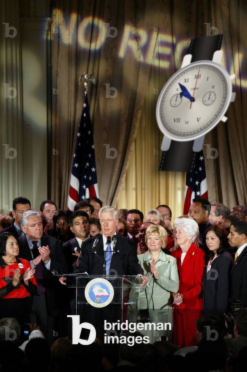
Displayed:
9.52
